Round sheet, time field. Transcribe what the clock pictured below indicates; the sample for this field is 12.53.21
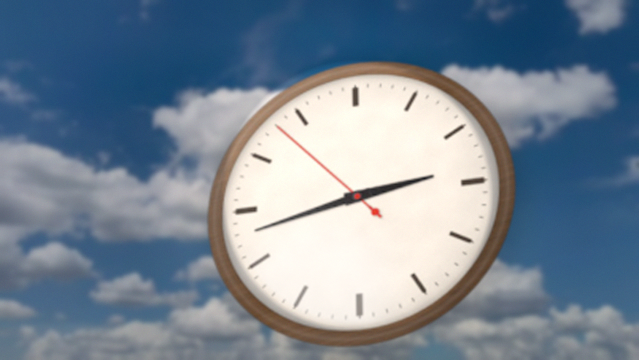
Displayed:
2.42.53
